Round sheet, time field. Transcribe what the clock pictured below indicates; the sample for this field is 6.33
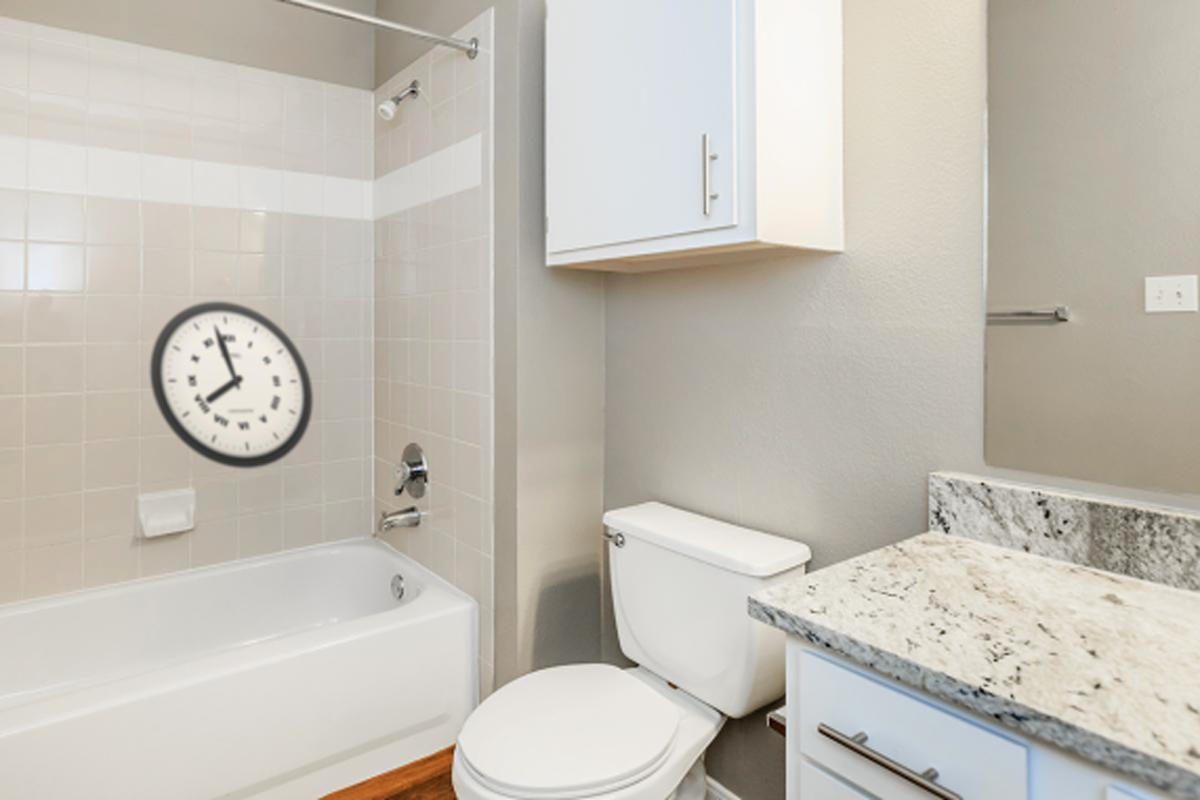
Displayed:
7.58
